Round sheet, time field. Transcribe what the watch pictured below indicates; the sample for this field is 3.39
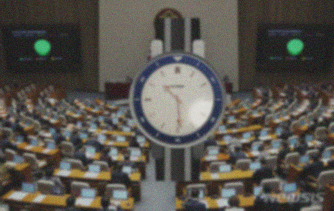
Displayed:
10.29
